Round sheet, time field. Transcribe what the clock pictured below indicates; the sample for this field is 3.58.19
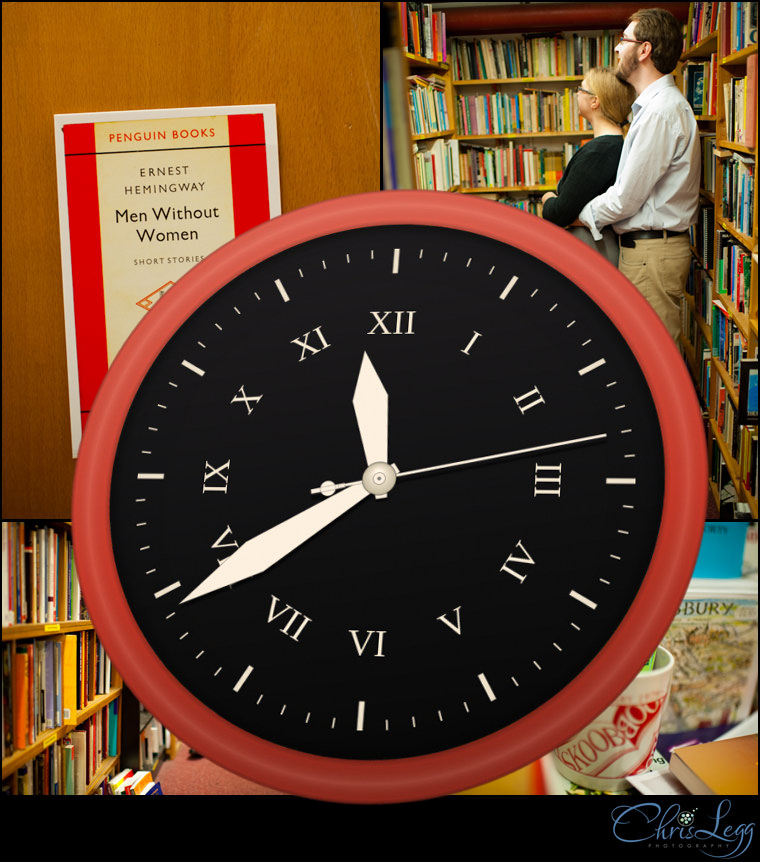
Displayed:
11.39.13
